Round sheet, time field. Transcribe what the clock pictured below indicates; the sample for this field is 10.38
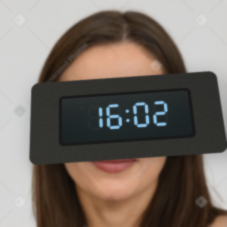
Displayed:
16.02
